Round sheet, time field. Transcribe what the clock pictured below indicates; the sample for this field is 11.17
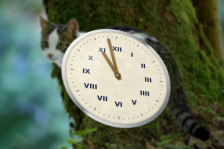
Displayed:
10.58
